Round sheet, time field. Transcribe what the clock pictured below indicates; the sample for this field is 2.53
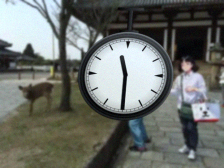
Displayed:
11.30
